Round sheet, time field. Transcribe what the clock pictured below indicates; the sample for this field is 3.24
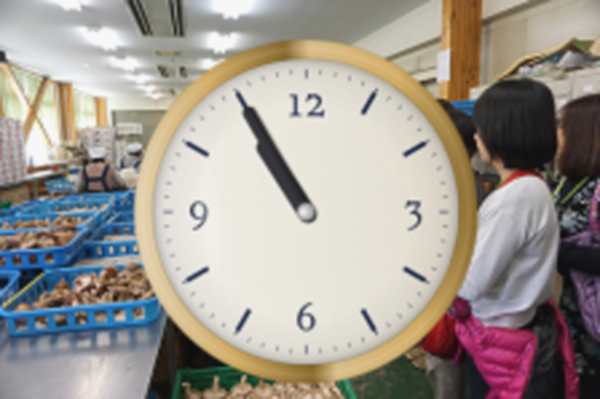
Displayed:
10.55
